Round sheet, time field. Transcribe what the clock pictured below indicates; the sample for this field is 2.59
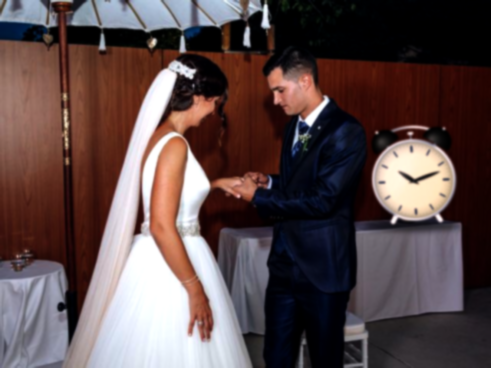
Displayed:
10.12
